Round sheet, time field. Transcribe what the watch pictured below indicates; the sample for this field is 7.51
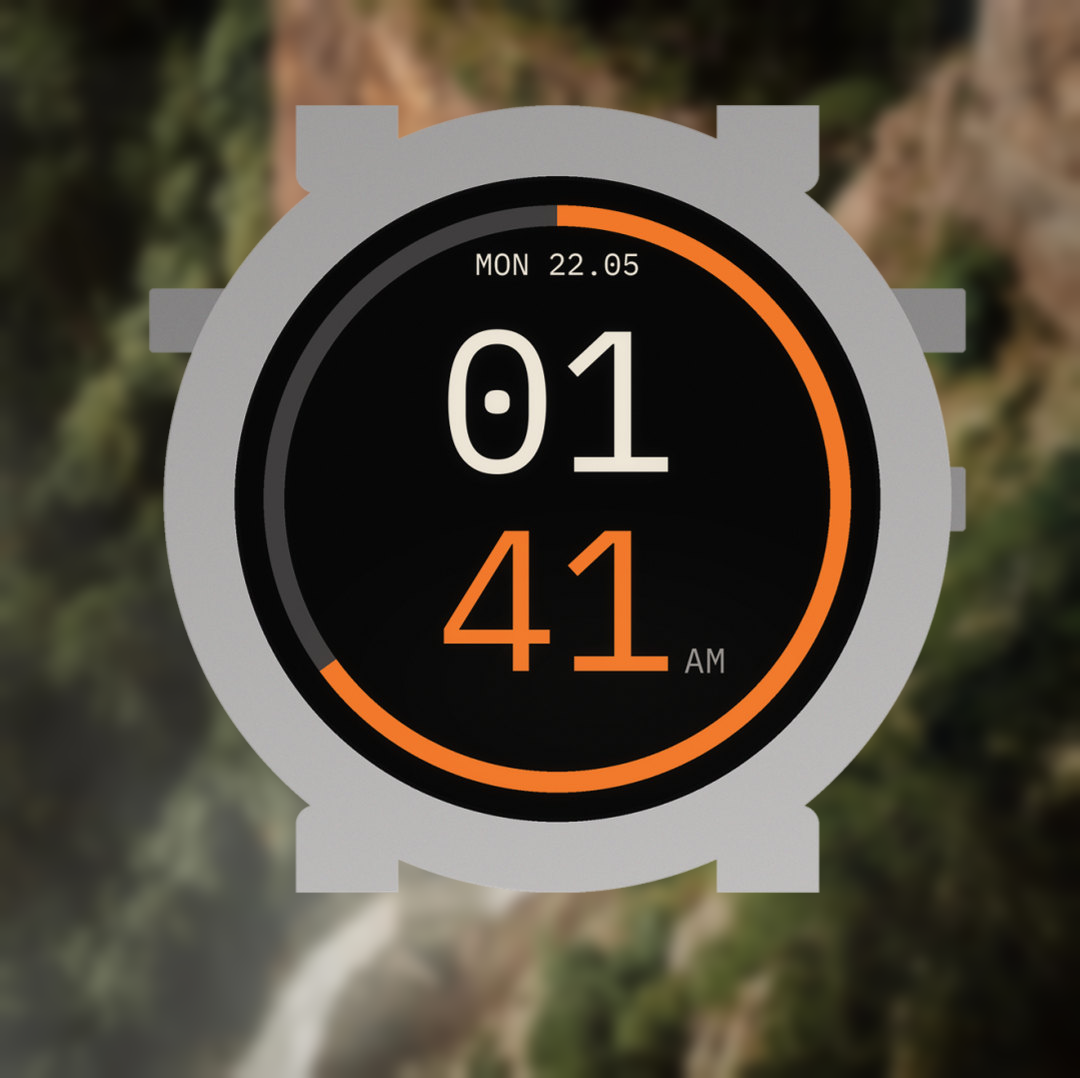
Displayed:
1.41
